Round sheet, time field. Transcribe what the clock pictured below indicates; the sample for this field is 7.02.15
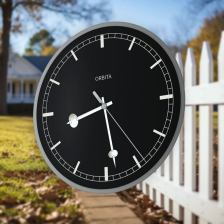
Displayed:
8.28.24
